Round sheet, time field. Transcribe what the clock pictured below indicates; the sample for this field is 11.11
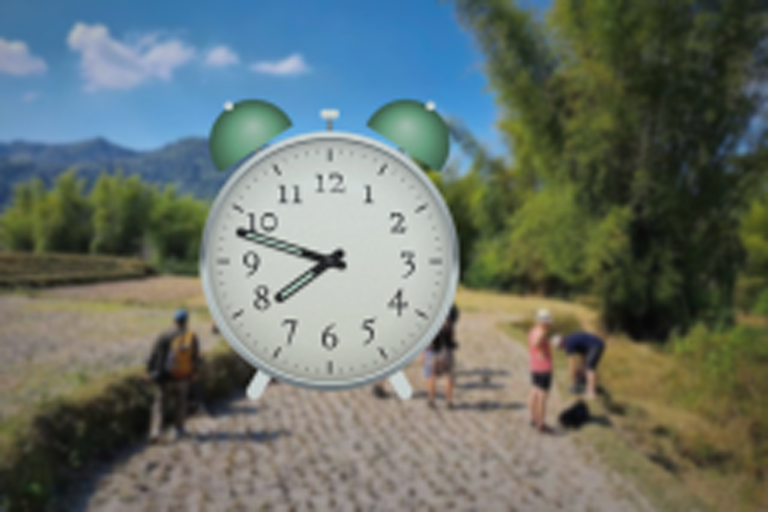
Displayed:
7.48
